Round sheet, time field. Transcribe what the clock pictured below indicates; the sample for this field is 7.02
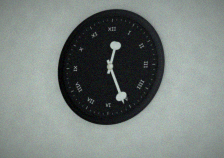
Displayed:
12.26
